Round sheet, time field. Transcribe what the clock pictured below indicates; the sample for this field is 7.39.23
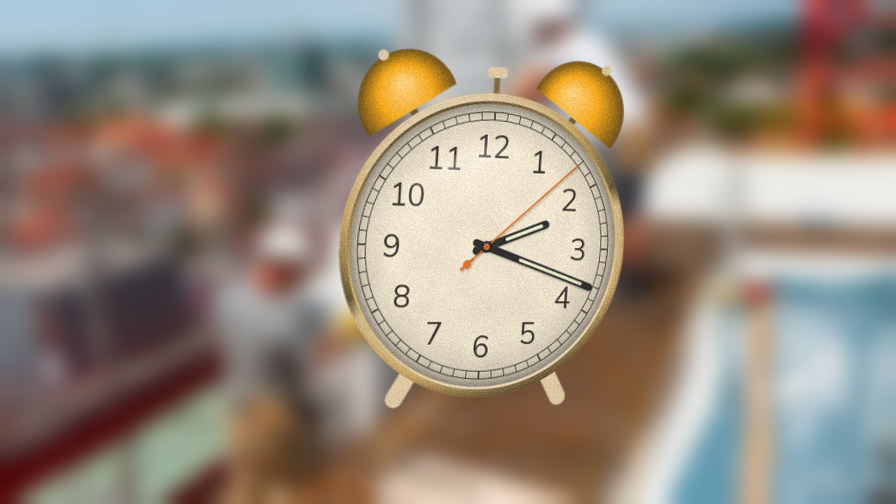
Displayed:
2.18.08
